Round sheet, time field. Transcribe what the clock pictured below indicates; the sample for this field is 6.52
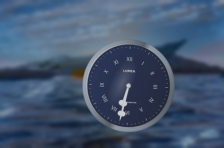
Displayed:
6.32
